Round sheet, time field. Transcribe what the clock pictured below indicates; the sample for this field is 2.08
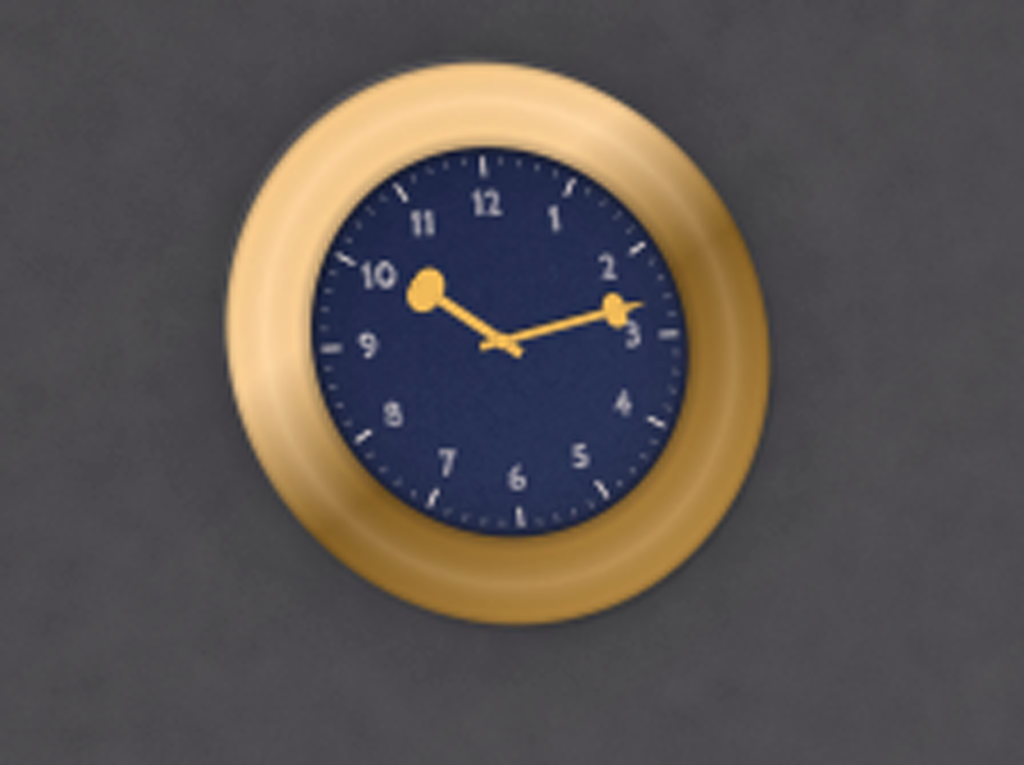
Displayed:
10.13
